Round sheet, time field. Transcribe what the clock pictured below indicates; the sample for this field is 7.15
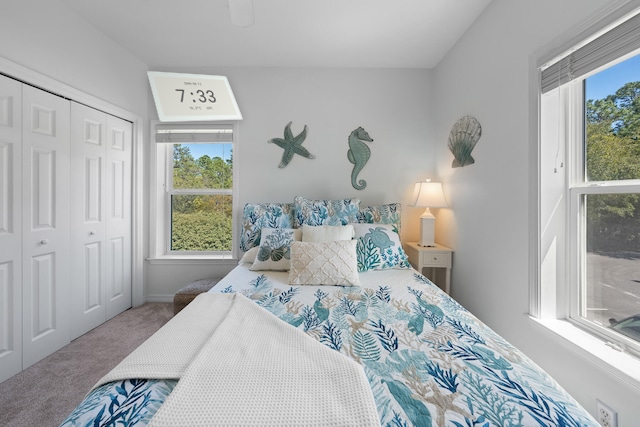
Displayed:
7.33
